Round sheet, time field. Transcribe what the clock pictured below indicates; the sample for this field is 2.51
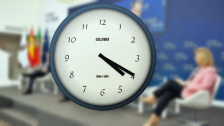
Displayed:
4.20
